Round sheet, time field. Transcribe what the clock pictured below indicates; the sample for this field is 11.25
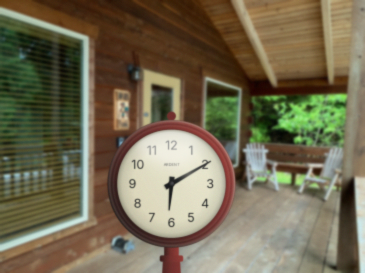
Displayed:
6.10
